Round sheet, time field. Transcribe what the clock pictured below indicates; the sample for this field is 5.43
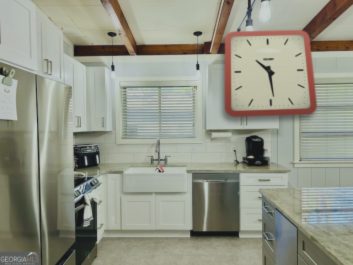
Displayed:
10.29
